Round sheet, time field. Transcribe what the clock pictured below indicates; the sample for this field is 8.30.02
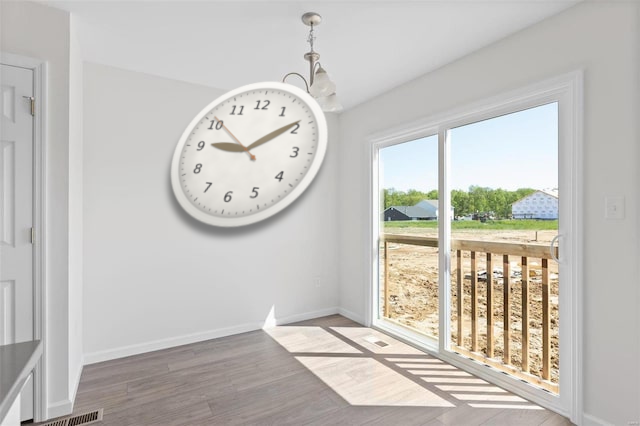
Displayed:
9.08.51
